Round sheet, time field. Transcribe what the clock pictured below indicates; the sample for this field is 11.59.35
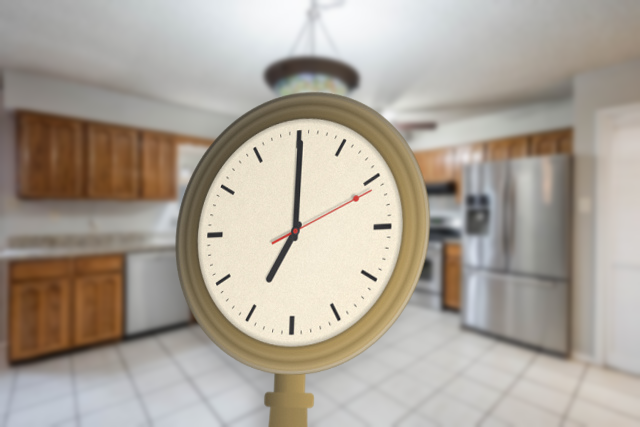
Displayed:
7.00.11
